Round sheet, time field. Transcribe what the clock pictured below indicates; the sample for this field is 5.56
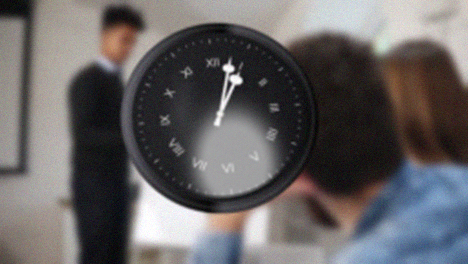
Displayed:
1.03
